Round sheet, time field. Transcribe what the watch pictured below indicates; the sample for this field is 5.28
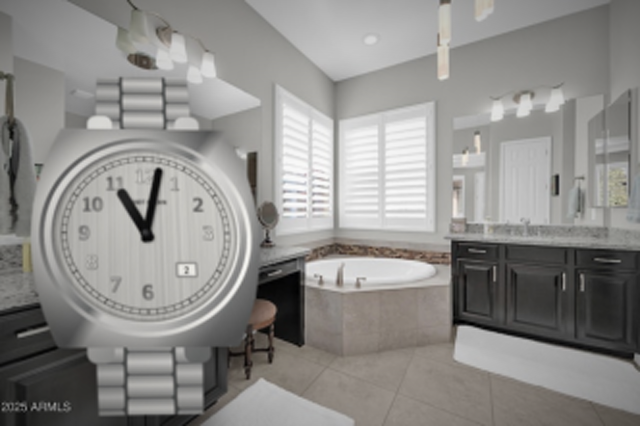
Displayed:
11.02
